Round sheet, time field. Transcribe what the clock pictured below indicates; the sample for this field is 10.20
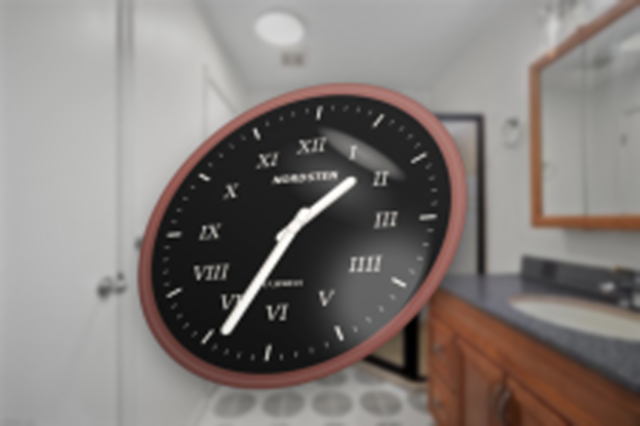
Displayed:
1.34
